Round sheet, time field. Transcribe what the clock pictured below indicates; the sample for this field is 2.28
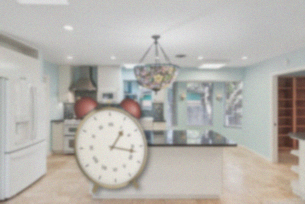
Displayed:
1.17
